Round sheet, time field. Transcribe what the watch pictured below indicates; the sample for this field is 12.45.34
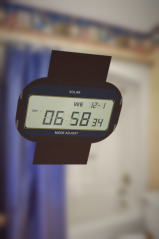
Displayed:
6.58.34
